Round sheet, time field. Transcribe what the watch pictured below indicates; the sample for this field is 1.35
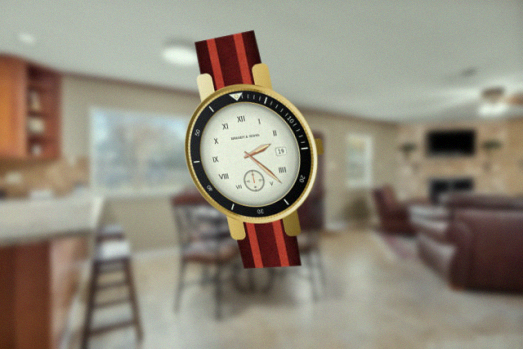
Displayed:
2.23
